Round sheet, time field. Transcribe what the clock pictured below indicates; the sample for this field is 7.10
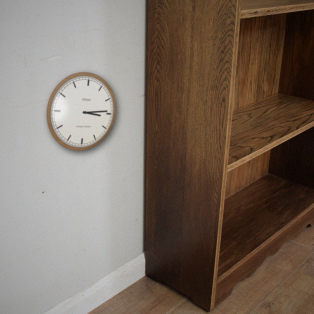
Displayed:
3.14
